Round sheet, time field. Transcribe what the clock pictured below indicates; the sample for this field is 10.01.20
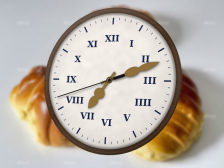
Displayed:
7.11.42
